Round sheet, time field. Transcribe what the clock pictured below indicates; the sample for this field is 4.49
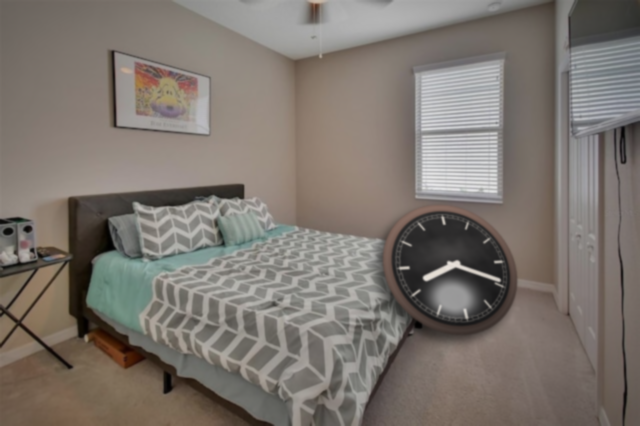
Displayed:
8.19
